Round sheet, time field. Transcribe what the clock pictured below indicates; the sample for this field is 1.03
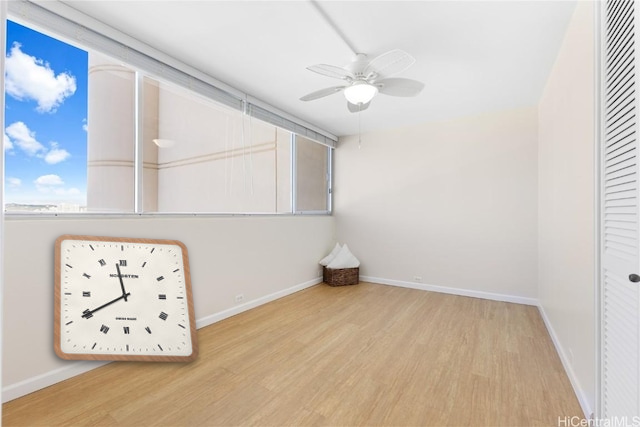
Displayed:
11.40
